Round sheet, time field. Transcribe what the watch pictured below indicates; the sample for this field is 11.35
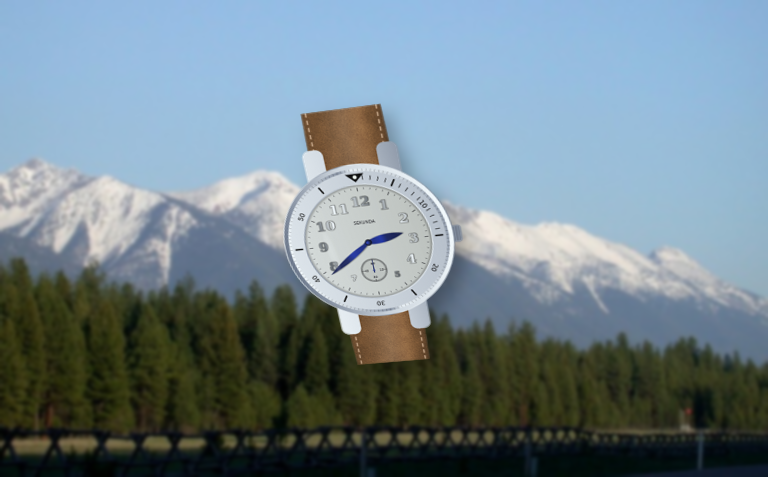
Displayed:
2.39
